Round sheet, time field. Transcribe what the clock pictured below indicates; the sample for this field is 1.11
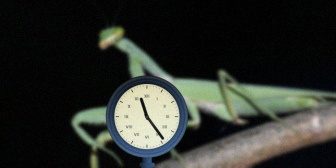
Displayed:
11.24
